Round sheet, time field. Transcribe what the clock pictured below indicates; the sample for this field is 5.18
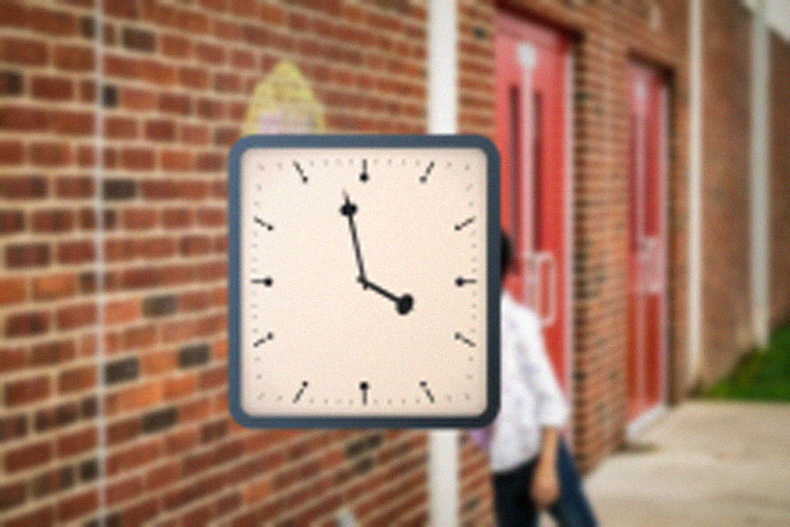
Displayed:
3.58
